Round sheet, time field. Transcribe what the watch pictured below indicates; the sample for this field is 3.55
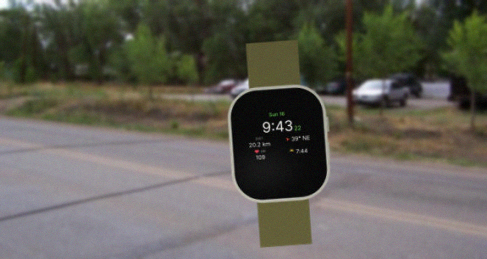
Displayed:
9.43
